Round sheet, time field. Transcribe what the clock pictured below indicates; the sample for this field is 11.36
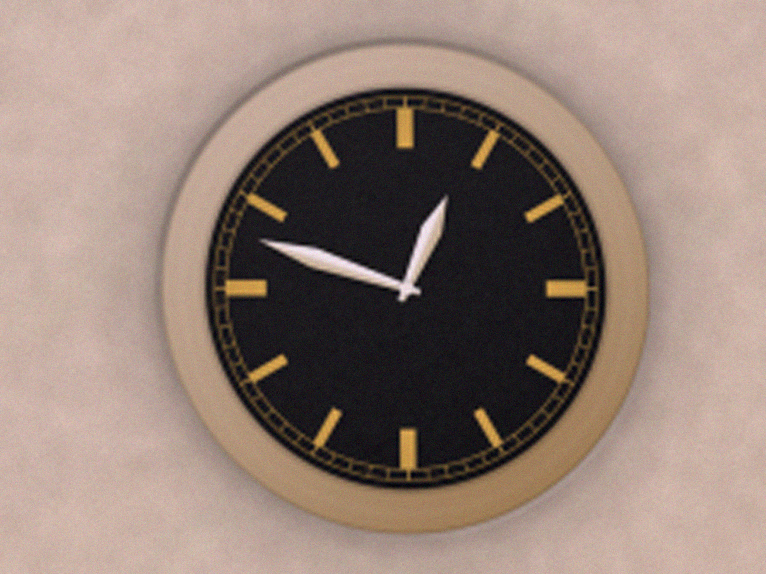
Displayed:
12.48
